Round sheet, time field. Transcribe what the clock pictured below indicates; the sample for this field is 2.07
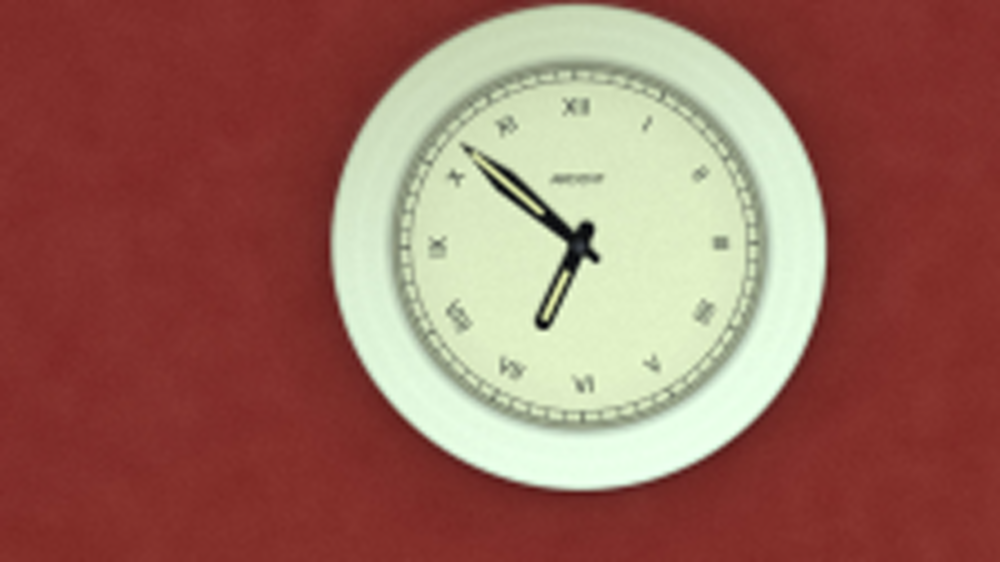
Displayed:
6.52
